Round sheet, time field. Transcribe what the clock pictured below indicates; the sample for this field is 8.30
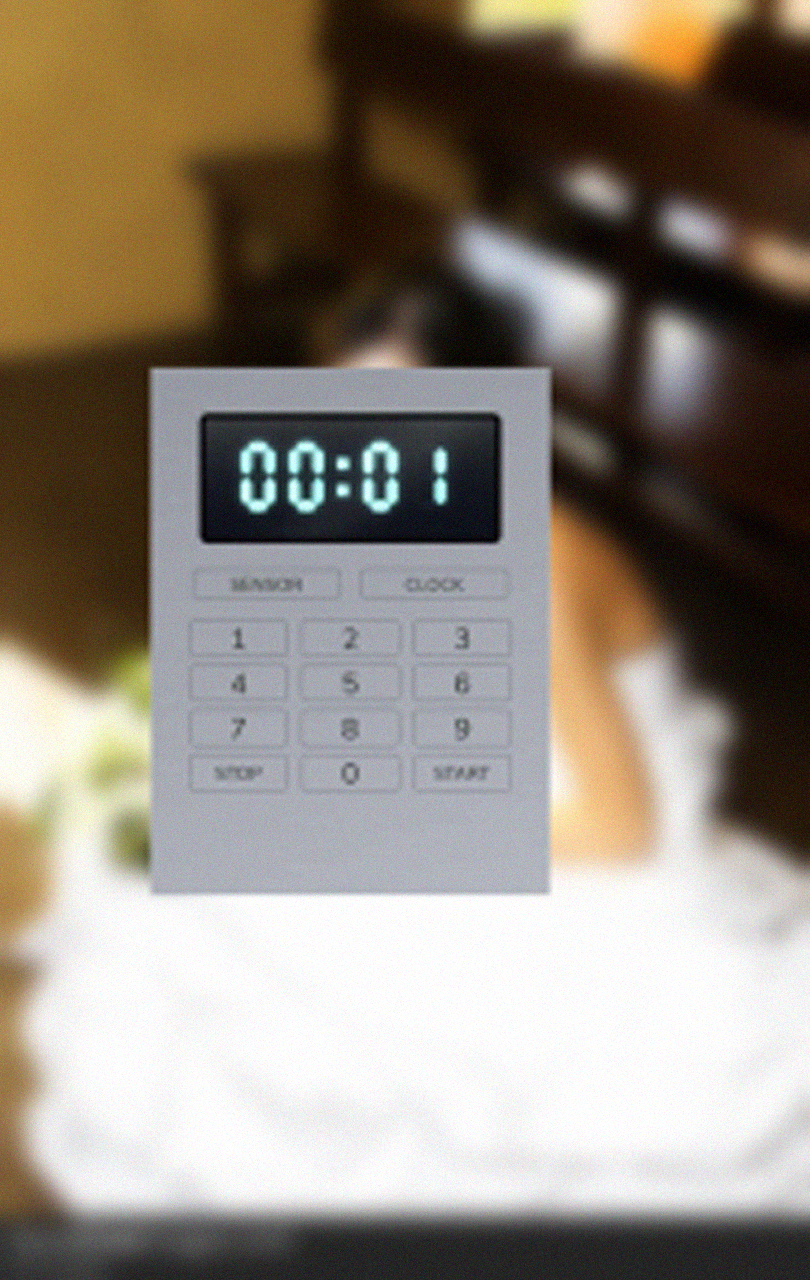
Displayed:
0.01
